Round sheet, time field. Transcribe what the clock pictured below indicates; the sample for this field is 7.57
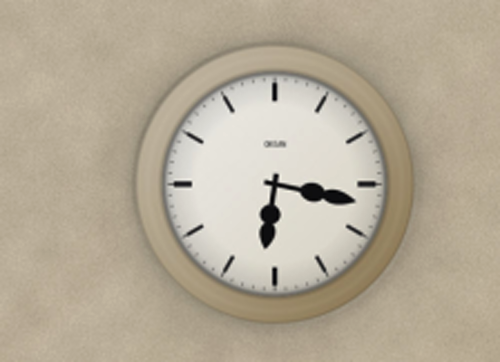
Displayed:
6.17
